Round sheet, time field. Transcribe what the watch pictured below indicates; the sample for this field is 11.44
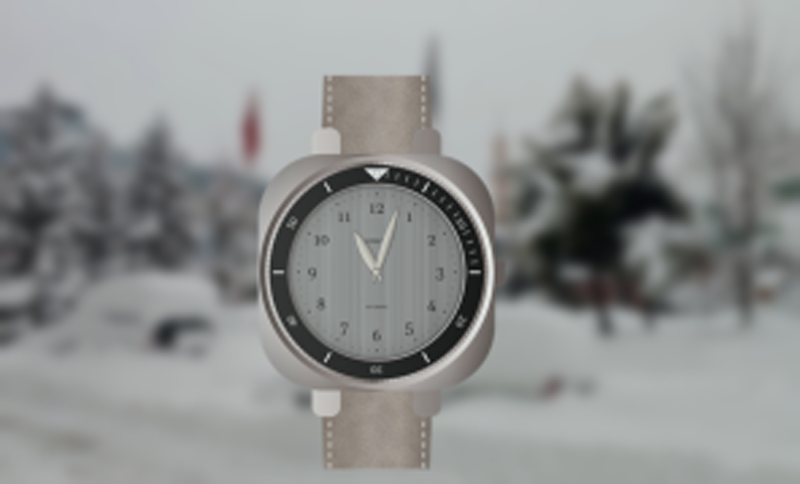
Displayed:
11.03
